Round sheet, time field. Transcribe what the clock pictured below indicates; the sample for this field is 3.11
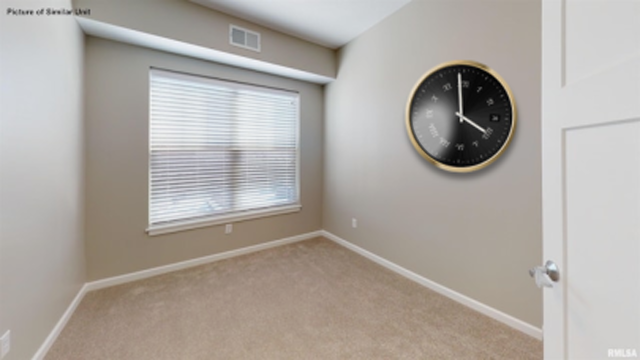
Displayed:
3.59
